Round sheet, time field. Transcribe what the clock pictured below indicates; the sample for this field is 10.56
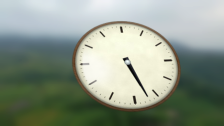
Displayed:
5.27
